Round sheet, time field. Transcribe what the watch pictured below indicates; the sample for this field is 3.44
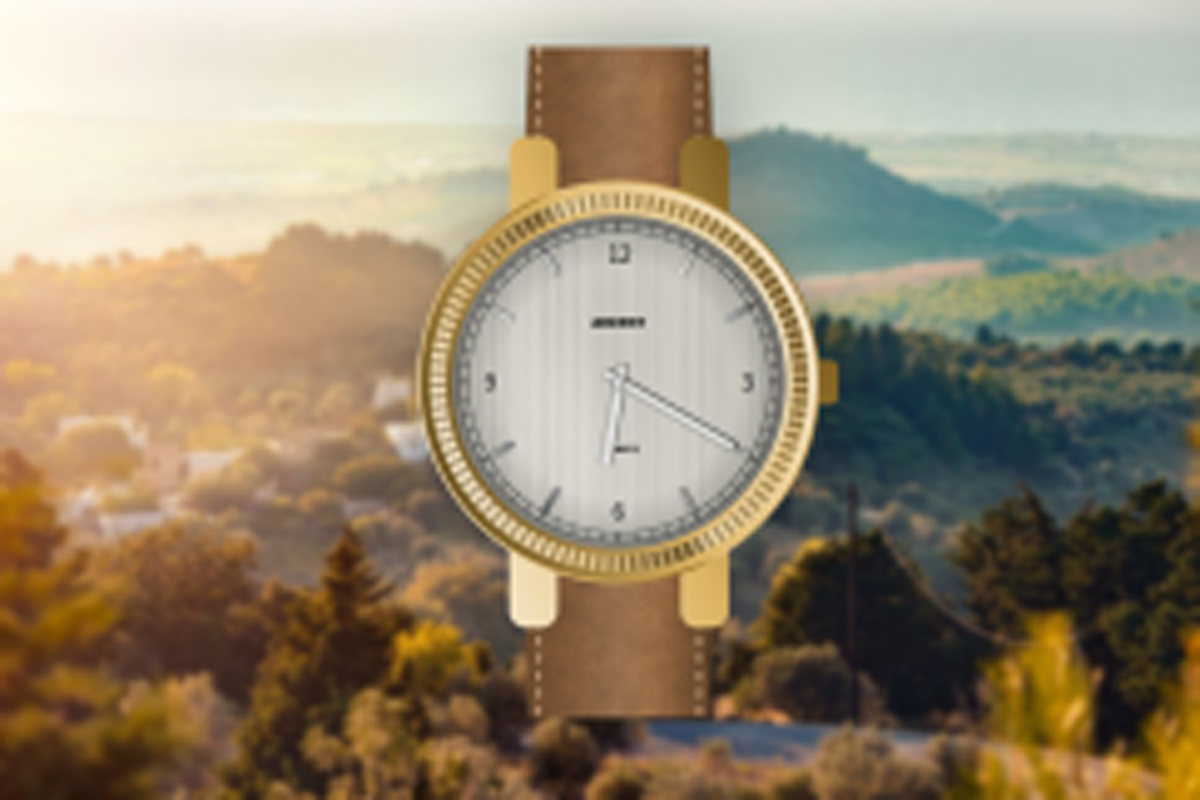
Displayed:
6.20
